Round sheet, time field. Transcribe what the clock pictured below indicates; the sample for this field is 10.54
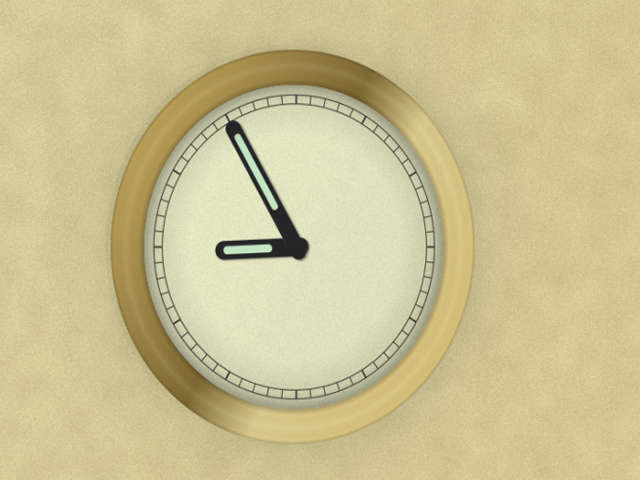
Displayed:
8.55
